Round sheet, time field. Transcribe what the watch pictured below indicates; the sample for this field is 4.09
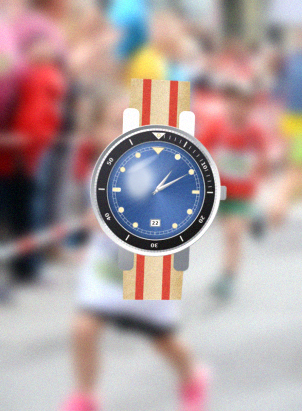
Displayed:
1.10
